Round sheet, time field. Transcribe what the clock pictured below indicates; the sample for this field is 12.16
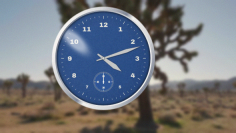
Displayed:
4.12
